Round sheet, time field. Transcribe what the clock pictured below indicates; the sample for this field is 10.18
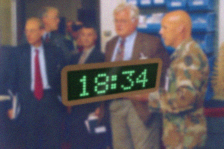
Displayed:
18.34
